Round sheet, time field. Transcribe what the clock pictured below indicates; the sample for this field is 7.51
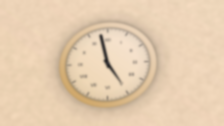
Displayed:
4.58
